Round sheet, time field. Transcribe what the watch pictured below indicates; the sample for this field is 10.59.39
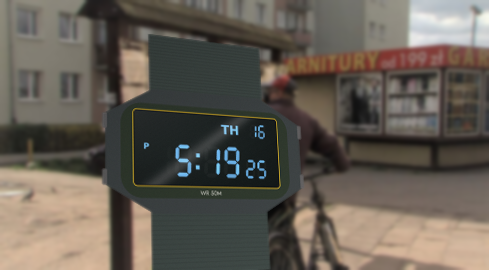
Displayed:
5.19.25
